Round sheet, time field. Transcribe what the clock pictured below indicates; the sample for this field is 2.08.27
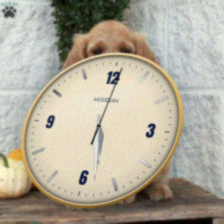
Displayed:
5.28.01
